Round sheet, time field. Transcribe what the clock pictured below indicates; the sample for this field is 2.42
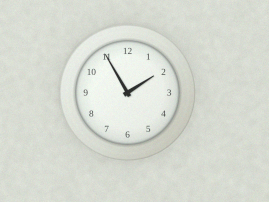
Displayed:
1.55
